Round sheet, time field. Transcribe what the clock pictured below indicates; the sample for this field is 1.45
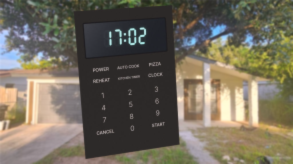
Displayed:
17.02
